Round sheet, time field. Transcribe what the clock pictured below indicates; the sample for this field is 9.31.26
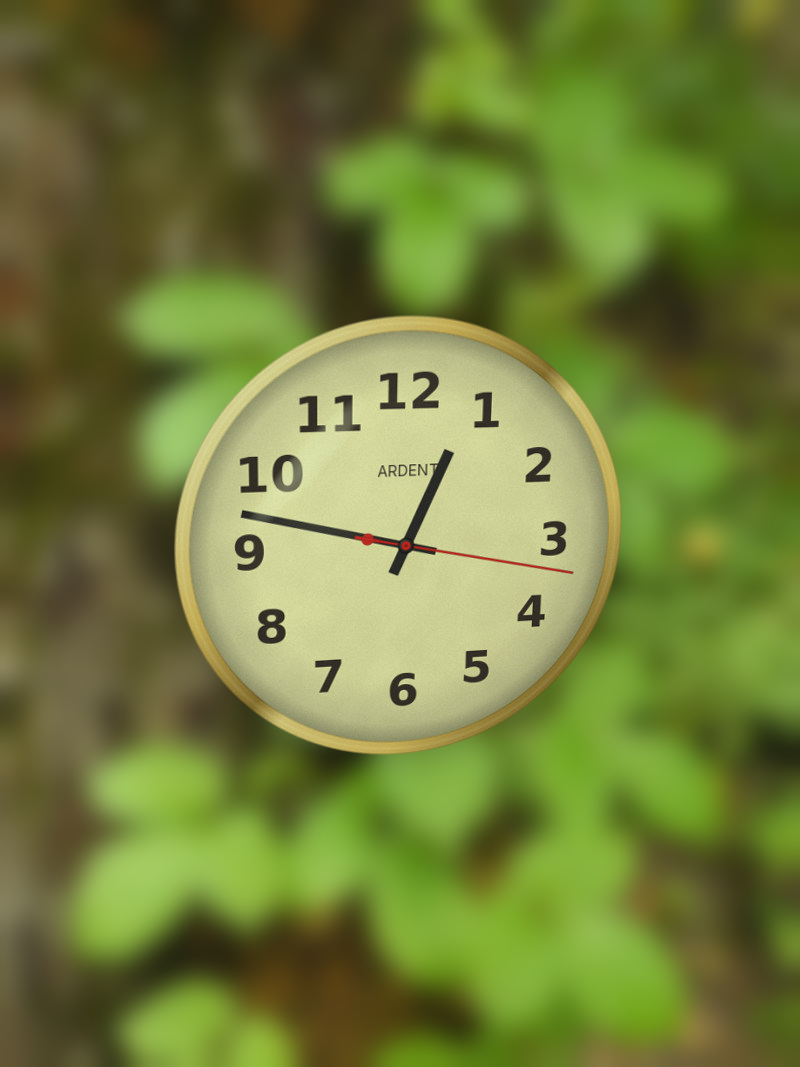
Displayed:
12.47.17
